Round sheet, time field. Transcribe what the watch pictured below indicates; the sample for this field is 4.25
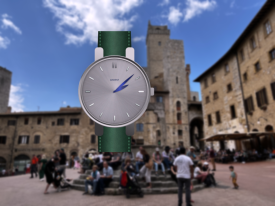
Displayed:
2.08
